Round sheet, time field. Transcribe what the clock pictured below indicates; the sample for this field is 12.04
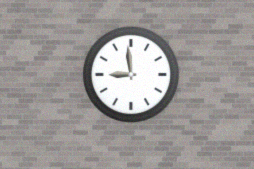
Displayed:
8.59
